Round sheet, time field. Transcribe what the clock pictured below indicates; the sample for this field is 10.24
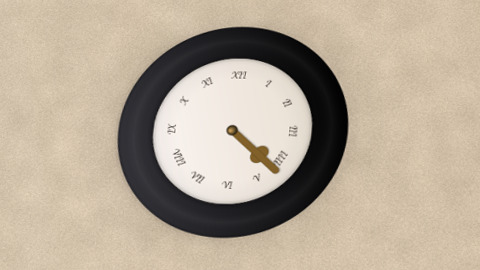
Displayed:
4.22
